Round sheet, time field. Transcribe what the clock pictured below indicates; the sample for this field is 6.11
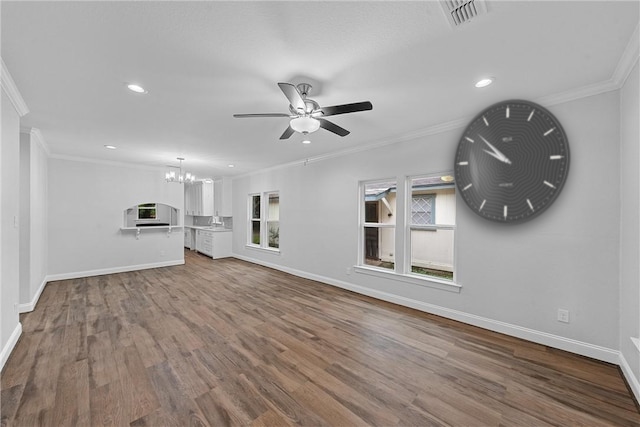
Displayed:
9.52
